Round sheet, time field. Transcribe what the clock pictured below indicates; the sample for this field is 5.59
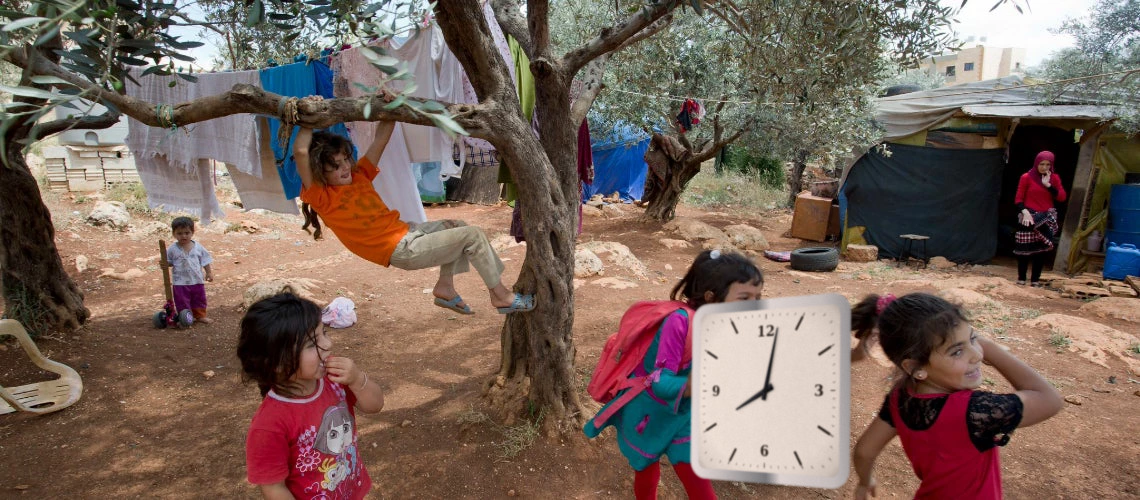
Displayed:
8.02
